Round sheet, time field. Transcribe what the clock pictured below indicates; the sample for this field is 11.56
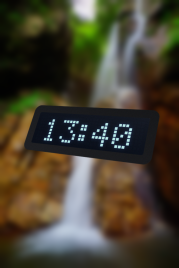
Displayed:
13.40
